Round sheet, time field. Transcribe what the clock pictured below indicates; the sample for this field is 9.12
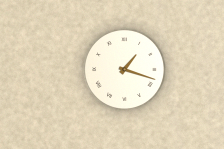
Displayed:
1.18
